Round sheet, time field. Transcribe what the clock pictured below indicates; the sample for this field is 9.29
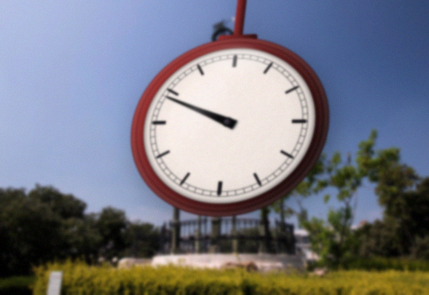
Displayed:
9.49
